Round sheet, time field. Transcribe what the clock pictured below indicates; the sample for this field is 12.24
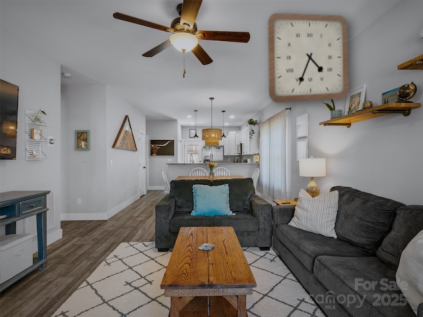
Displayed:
4.34
